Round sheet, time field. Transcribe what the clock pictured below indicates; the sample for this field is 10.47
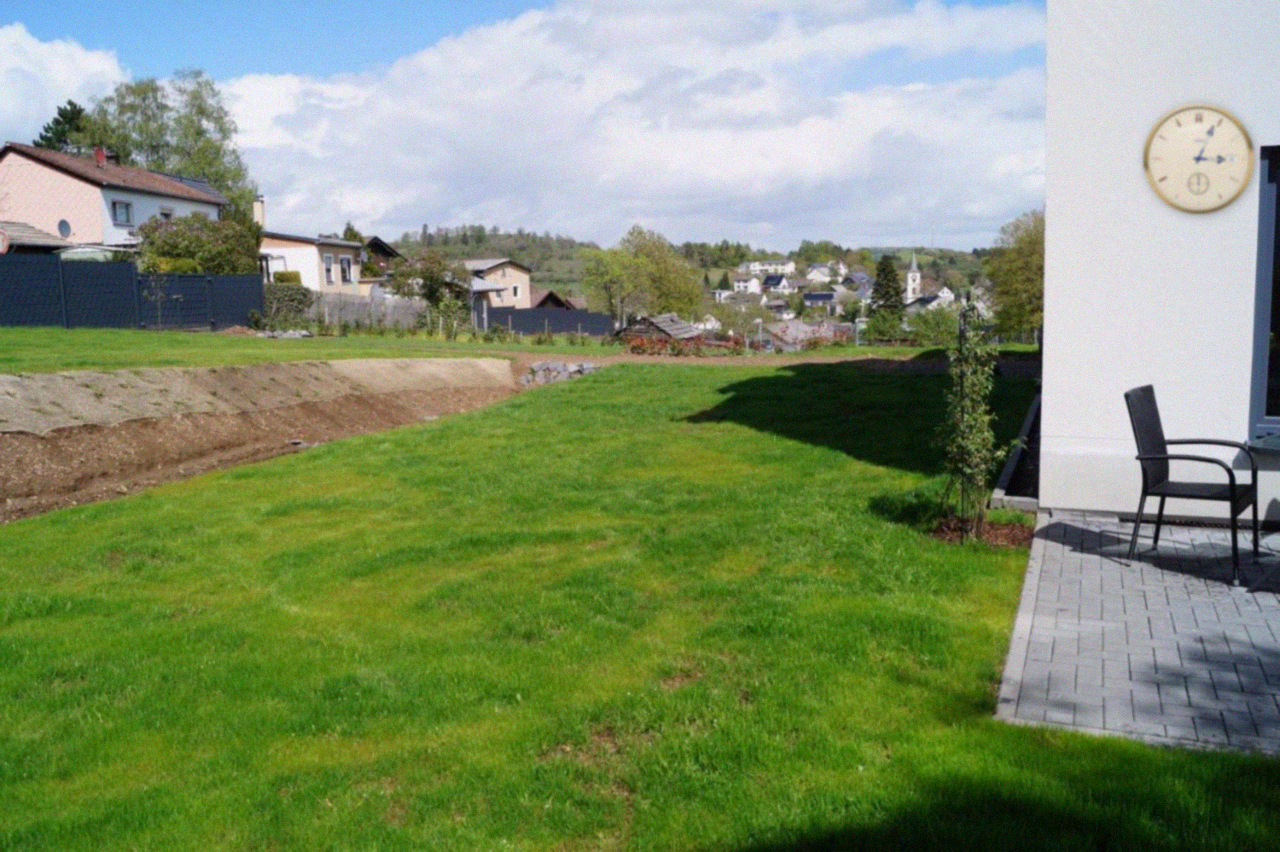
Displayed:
3.04
